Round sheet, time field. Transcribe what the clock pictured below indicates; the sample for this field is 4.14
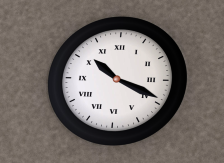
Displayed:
10.19
